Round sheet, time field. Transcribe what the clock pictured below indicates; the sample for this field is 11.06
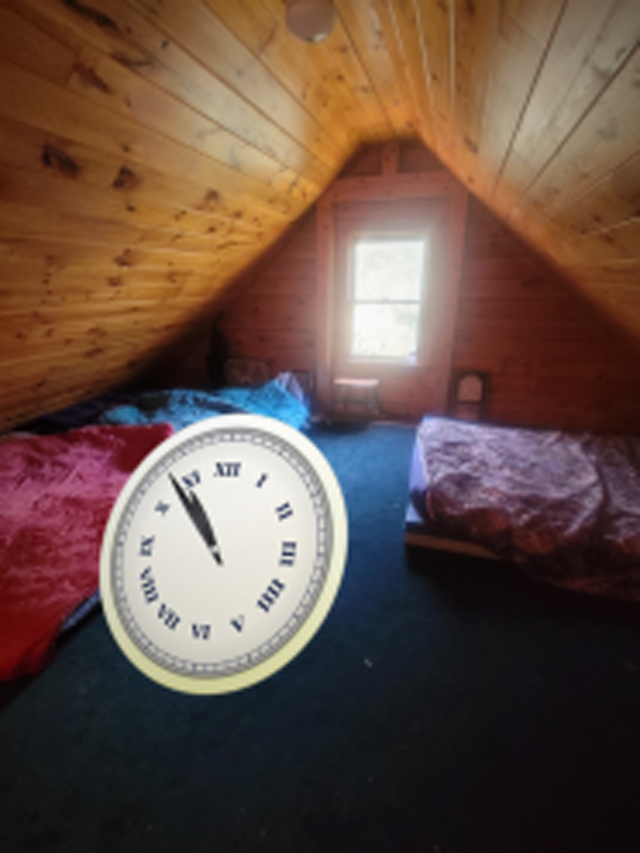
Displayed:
10.53
